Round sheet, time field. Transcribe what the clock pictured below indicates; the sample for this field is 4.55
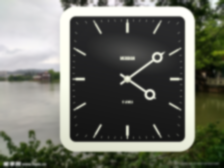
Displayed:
4.09
